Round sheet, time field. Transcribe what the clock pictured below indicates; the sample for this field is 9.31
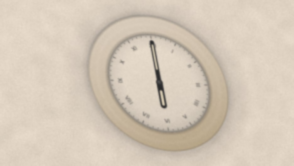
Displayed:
6.00
